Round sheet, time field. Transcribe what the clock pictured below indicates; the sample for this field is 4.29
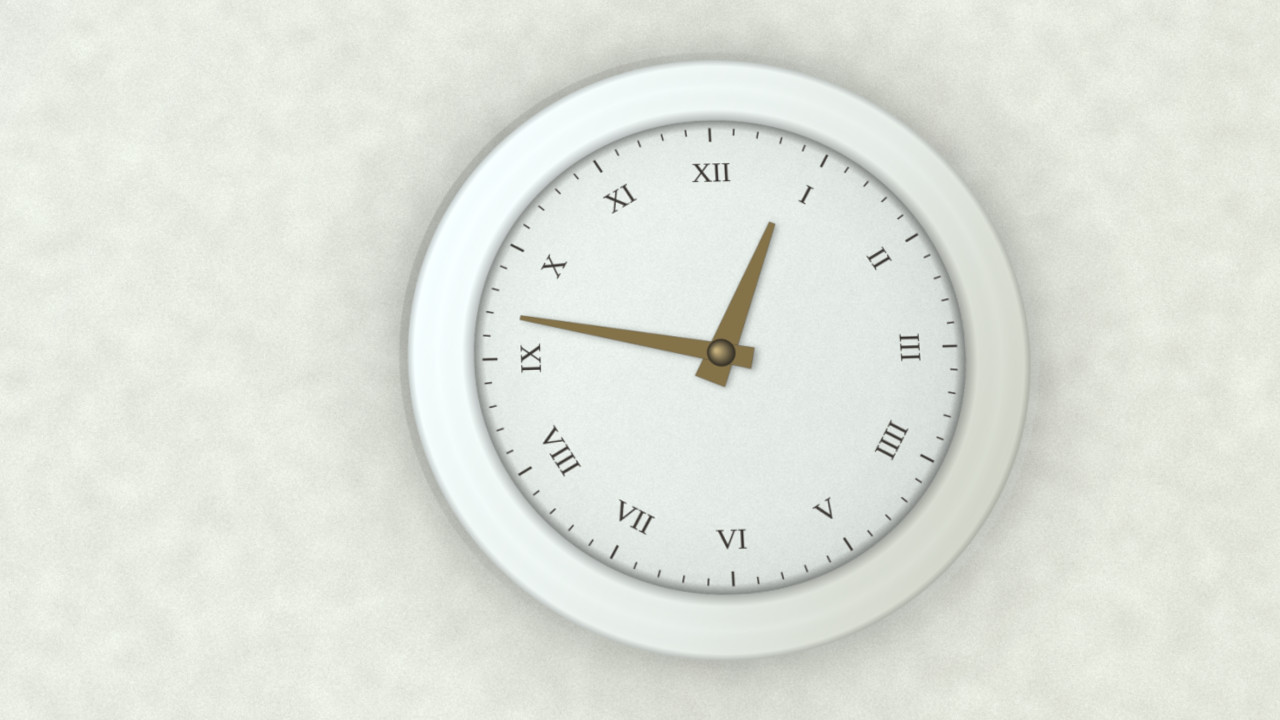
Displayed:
12.47
